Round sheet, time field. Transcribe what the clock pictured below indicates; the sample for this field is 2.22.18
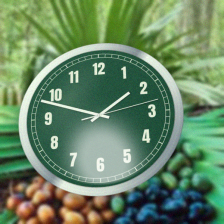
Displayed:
1.48.13
